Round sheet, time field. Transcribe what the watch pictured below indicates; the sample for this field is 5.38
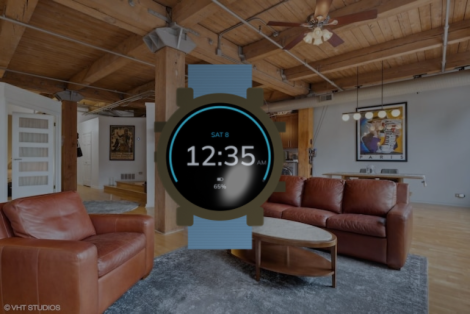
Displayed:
12.35
